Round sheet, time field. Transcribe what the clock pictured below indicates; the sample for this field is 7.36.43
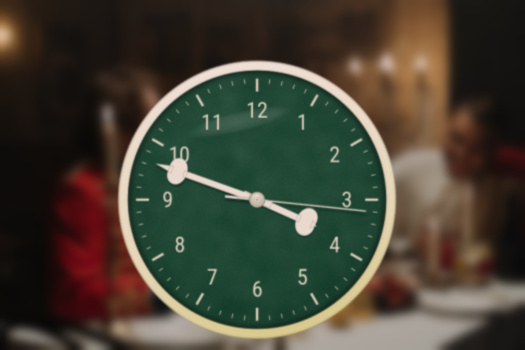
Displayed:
3.48.16
